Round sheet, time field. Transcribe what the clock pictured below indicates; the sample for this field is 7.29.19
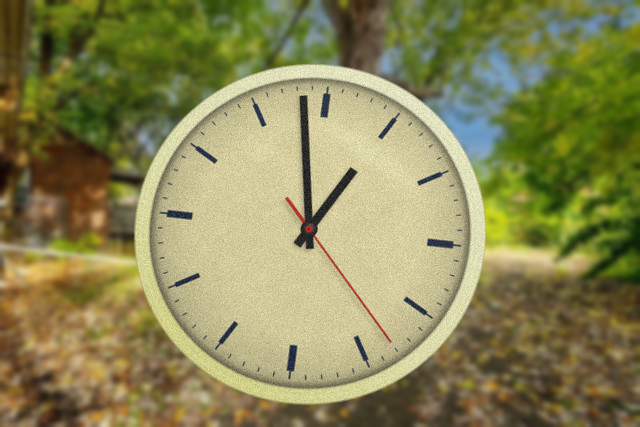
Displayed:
12.58.23
